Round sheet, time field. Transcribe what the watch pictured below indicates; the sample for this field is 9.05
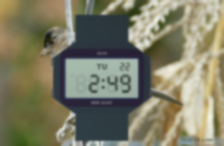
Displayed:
2.49
